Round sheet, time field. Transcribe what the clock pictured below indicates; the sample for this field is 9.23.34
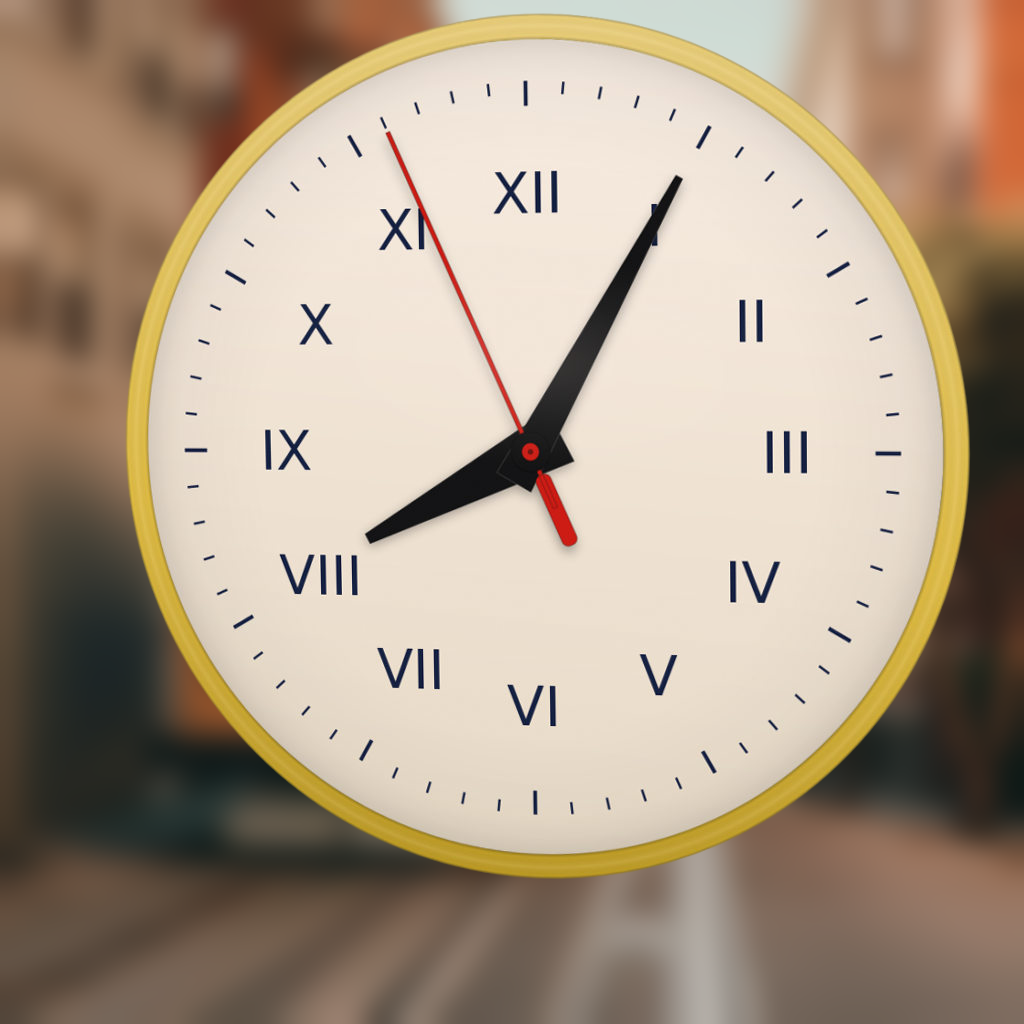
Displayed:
8.04.56
